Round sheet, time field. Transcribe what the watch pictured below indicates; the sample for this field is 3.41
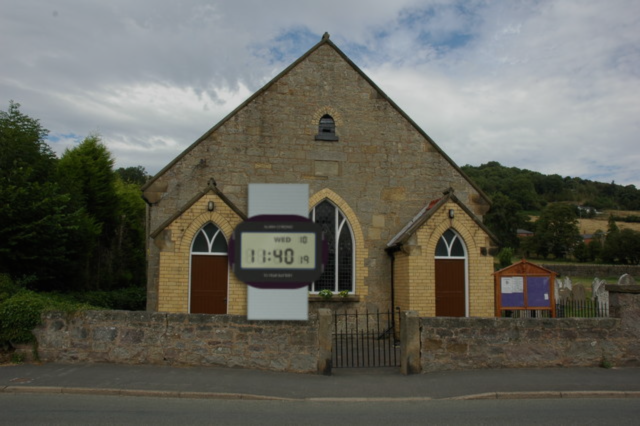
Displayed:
11.40
